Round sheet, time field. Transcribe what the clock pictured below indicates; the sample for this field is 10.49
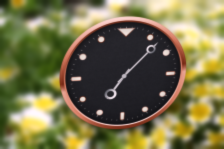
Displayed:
7.07
